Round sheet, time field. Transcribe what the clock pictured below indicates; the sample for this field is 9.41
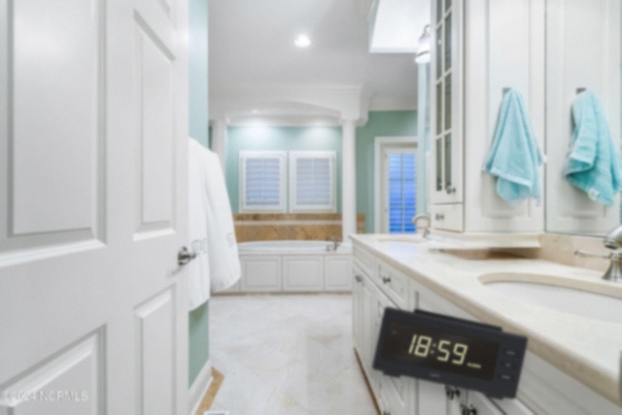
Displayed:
18.59
